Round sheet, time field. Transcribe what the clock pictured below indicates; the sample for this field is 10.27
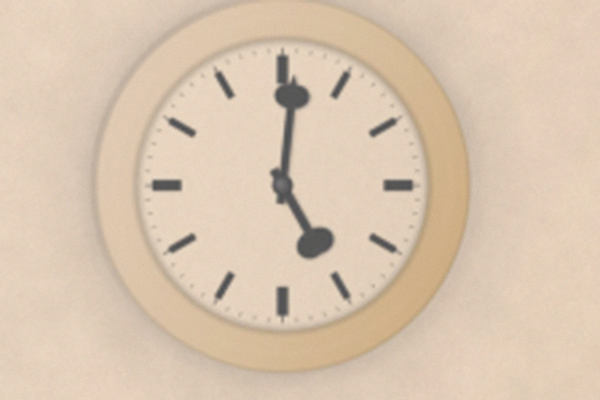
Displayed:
5.01
